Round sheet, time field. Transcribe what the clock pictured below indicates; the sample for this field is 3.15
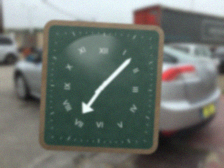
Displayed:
7.07
